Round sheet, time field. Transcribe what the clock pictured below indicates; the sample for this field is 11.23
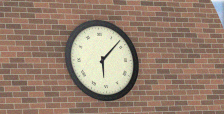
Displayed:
6.08
